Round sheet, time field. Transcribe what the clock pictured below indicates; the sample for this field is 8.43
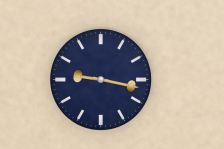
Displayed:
9.17
